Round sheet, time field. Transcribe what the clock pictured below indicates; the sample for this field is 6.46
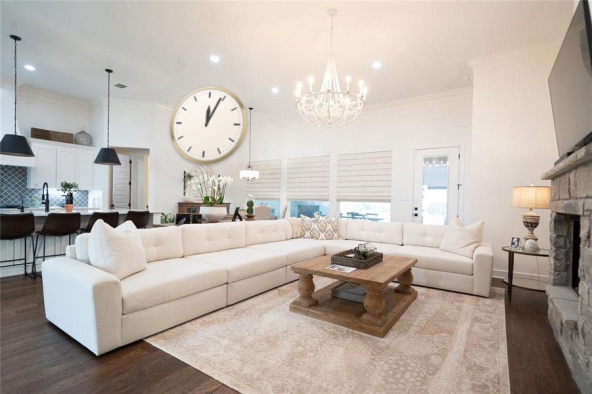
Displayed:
12.04
